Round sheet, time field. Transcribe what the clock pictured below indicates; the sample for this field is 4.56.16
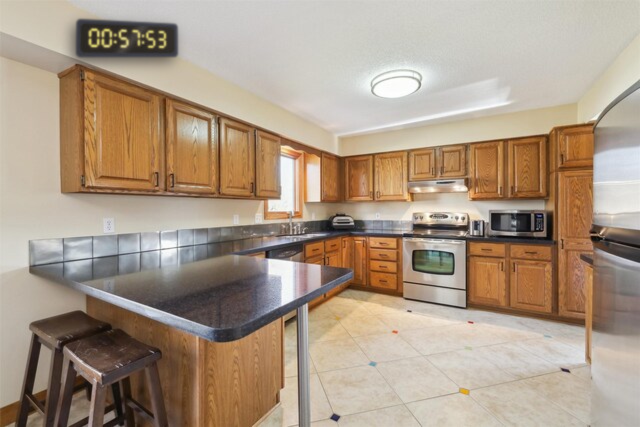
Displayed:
0.57.53
